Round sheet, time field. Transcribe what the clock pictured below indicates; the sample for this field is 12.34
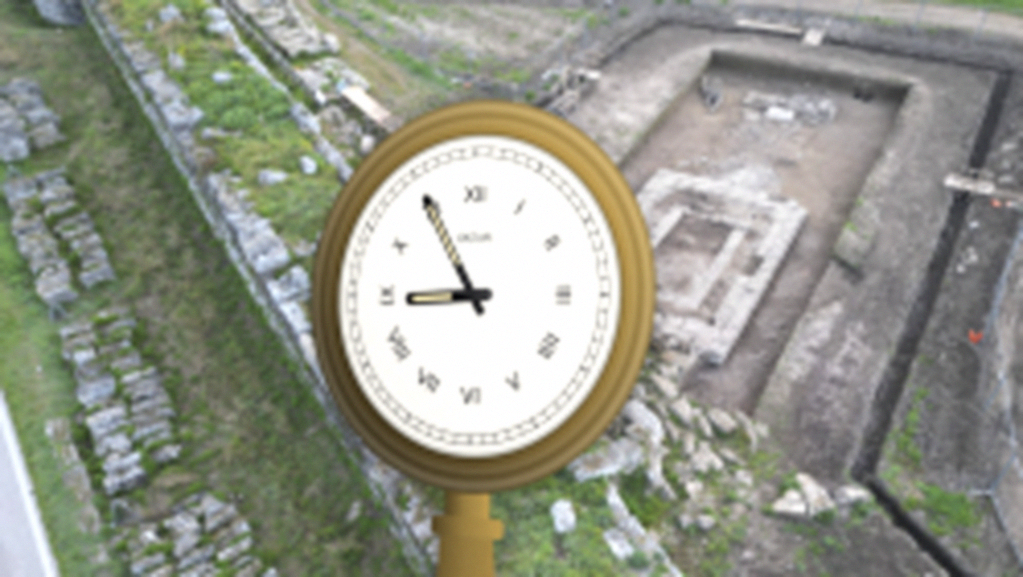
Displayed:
8.55
